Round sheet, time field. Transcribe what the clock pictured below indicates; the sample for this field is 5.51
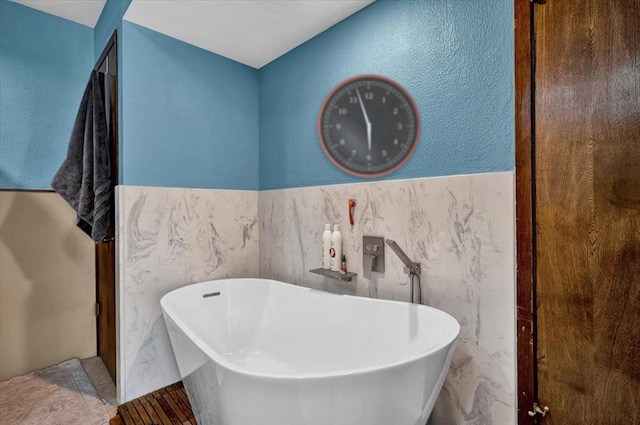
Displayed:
5.57
